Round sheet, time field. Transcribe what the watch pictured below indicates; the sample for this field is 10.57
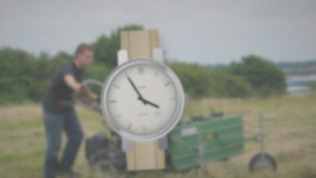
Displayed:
3.55
